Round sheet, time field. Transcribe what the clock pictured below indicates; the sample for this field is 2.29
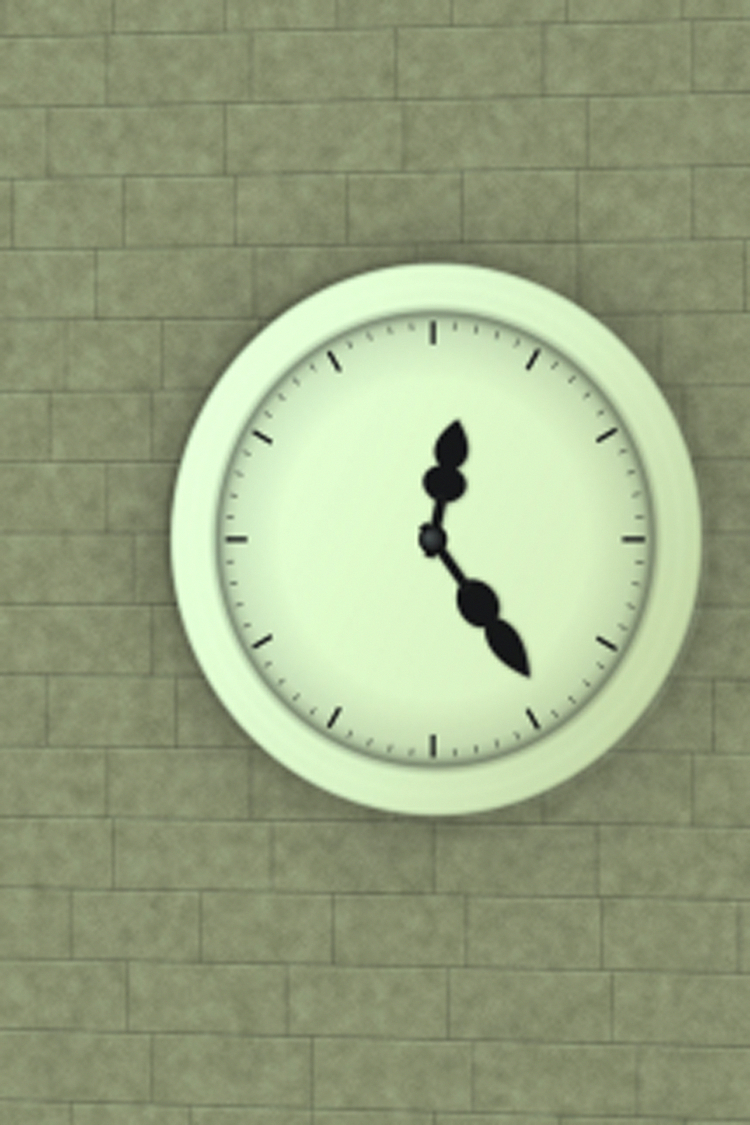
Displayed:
12.24
